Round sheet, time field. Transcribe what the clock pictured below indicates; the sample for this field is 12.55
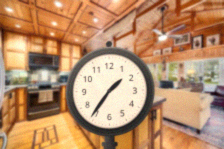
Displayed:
1.36
